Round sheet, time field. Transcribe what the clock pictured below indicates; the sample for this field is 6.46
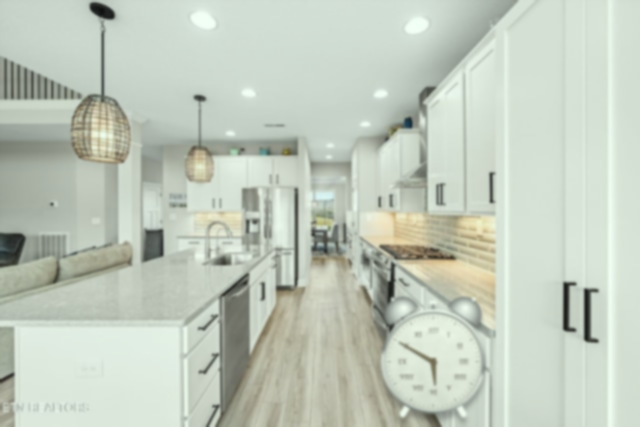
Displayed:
5.50
